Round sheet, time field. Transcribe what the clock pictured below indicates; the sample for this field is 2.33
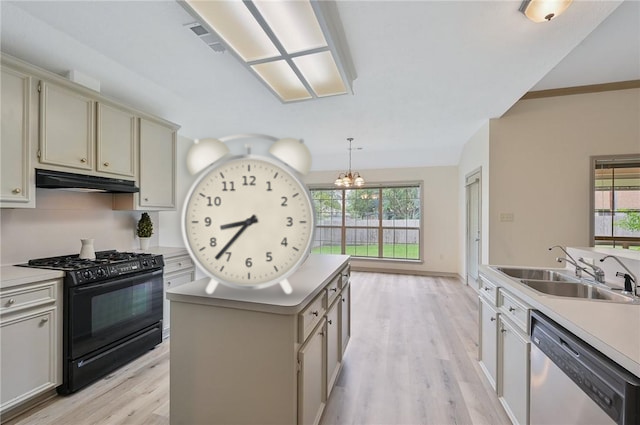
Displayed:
8.37
